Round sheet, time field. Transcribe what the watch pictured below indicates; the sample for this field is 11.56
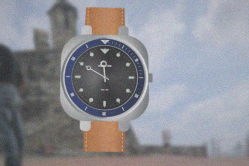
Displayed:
11.50
